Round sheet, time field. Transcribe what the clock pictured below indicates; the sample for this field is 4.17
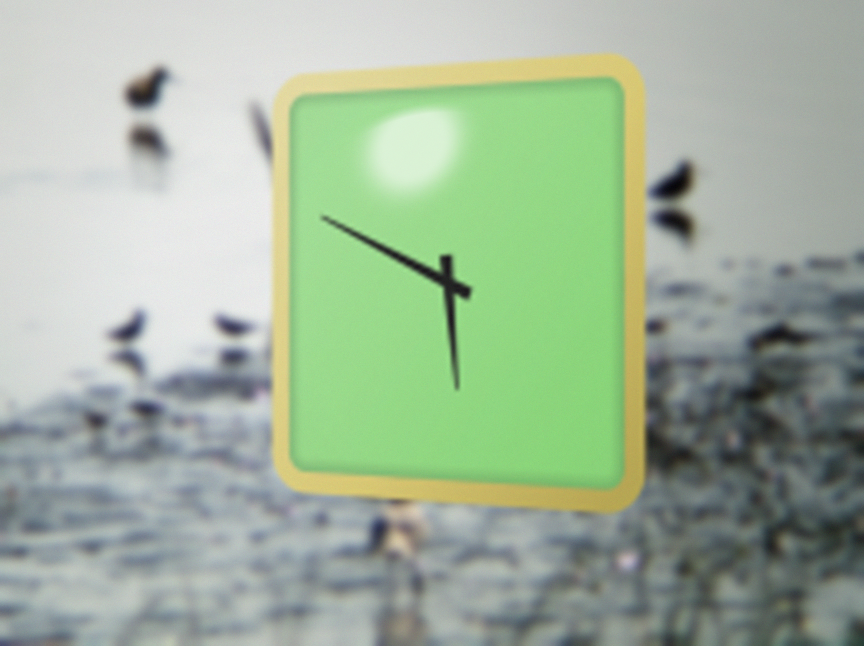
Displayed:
5.49
